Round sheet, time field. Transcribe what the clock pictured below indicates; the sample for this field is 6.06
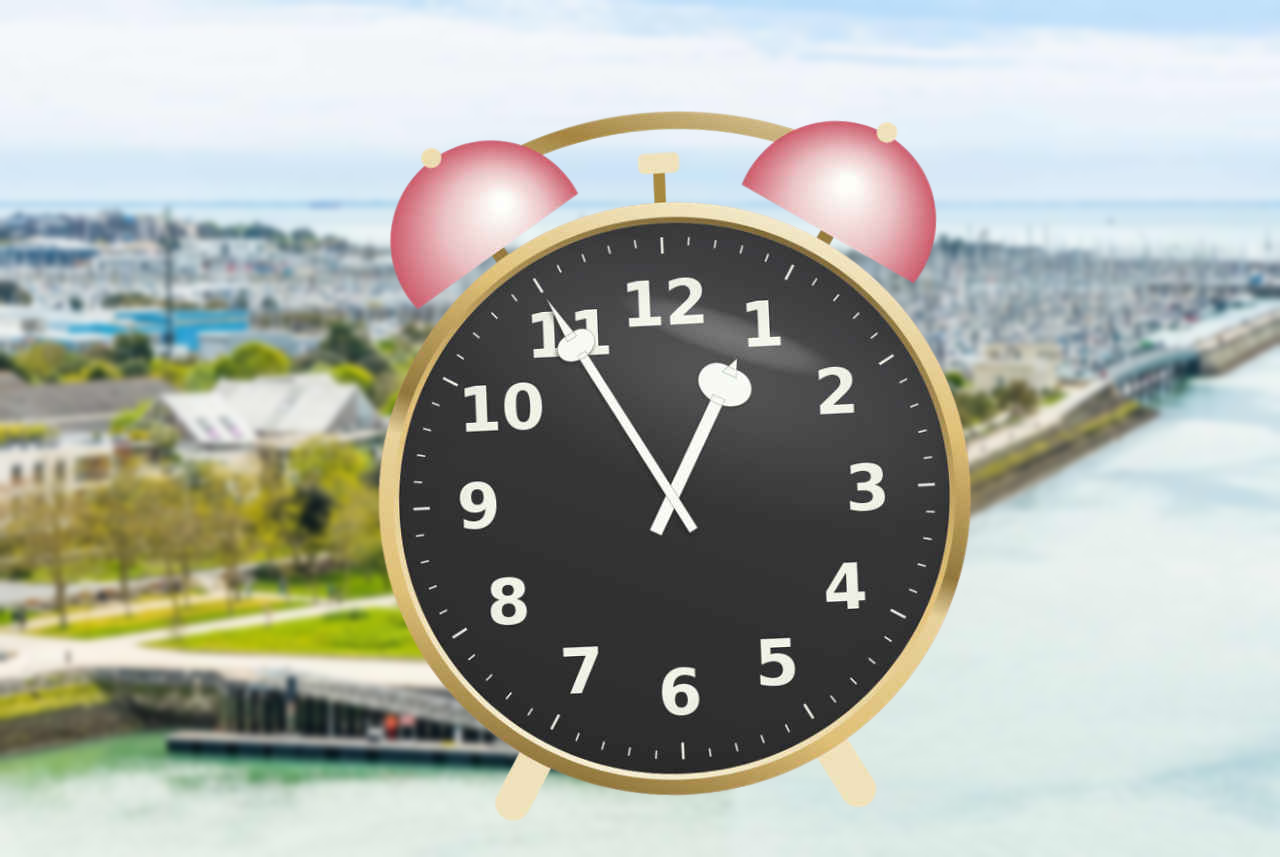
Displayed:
12.55
